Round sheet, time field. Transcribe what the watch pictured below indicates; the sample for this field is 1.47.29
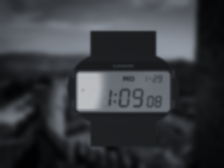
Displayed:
1.09.08
